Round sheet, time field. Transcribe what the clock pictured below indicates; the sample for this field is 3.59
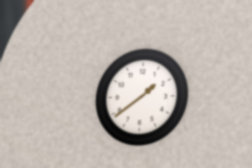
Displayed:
1.39
